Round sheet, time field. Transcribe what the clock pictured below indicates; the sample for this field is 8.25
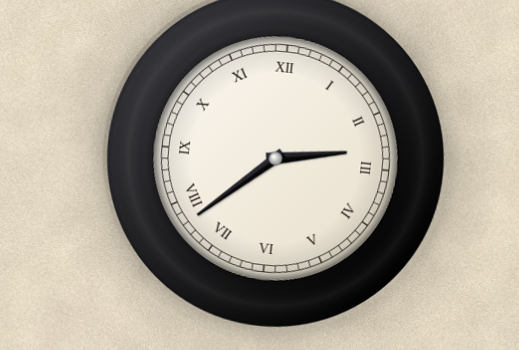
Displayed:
2.38
